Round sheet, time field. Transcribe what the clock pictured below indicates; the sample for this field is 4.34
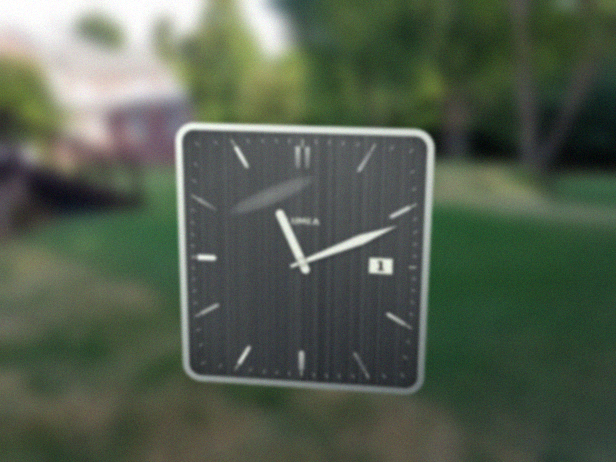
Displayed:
11.11
